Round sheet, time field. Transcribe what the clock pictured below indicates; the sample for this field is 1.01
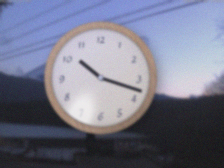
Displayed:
10.18
